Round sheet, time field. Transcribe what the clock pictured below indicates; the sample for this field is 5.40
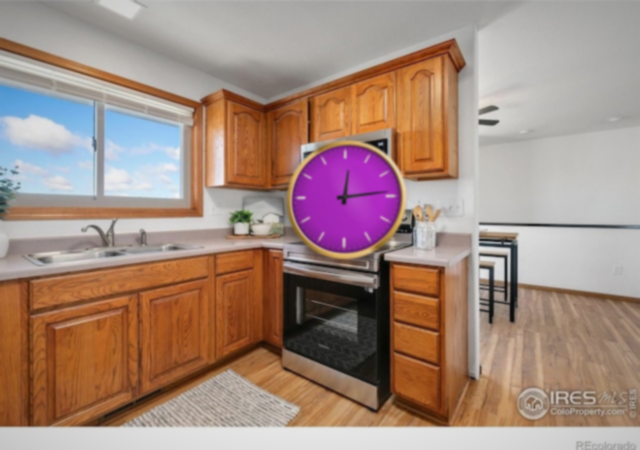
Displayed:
12.14
